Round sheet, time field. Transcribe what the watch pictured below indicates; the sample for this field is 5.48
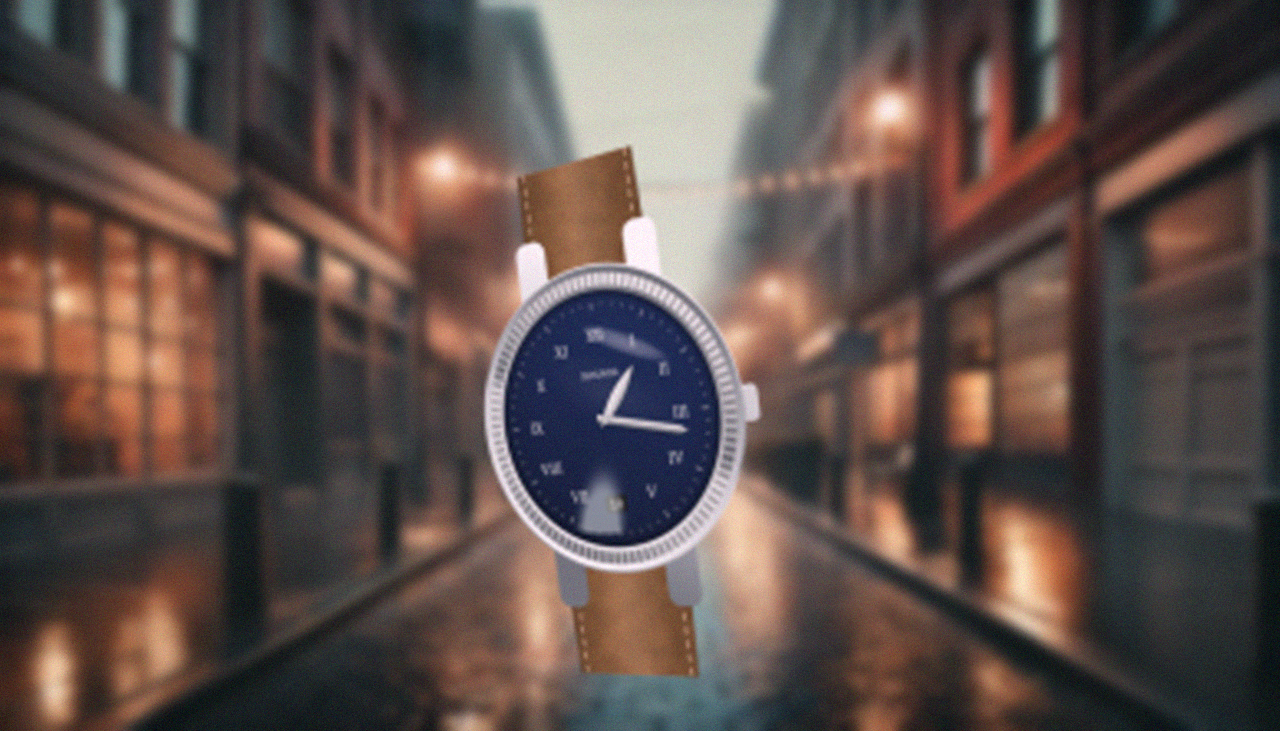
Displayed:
1.17
